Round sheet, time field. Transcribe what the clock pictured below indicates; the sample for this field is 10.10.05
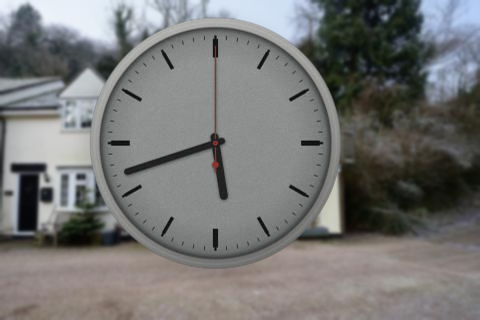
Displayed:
5.42.00
